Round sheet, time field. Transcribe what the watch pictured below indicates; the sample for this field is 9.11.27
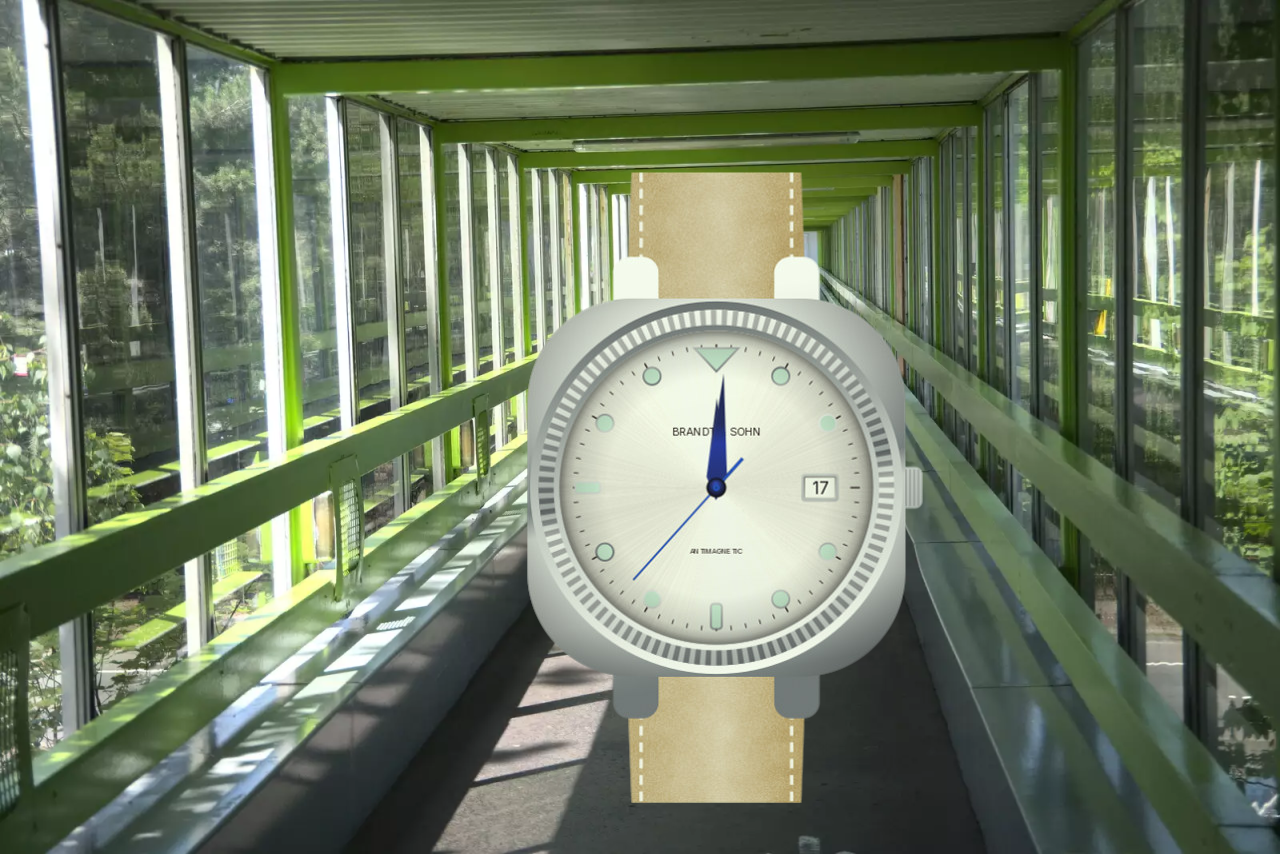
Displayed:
12.00.37
